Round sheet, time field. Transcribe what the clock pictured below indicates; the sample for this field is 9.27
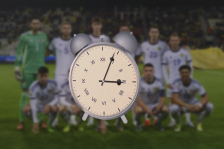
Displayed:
3.04
